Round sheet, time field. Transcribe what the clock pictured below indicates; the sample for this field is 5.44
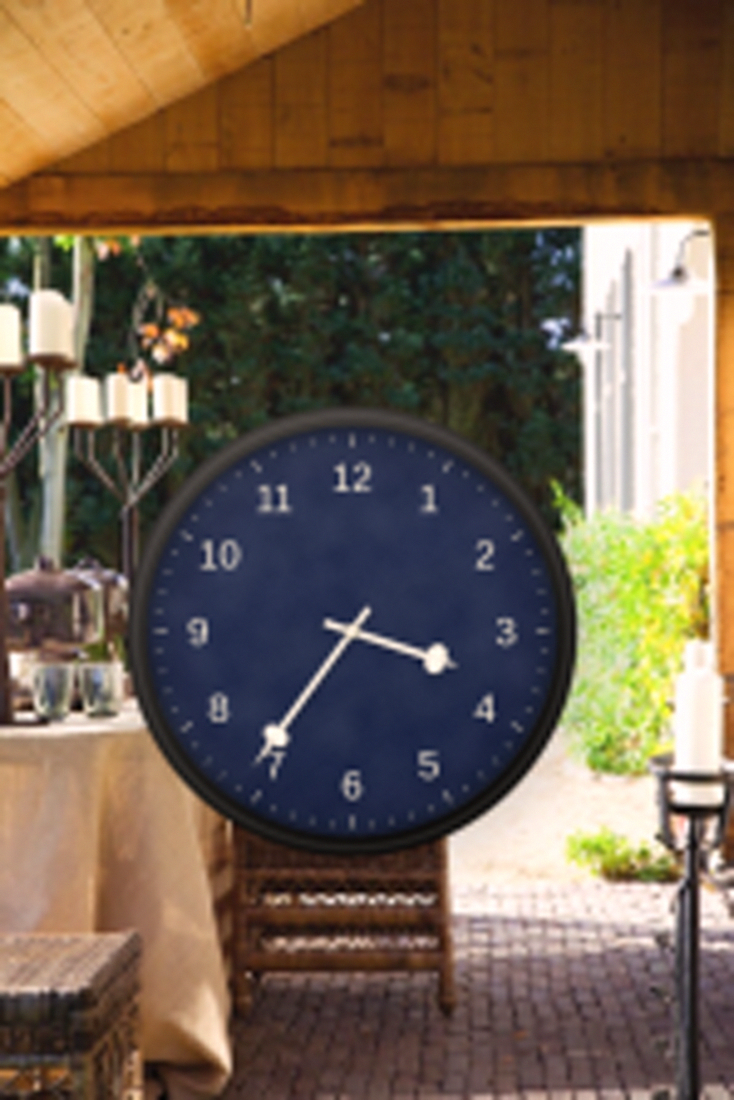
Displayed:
3.36
